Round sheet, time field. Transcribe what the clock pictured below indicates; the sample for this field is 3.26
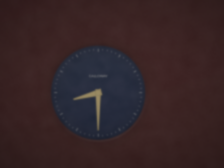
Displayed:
8.30
